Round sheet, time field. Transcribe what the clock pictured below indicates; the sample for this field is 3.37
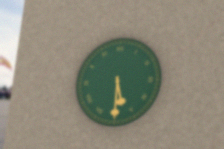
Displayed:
5.30
